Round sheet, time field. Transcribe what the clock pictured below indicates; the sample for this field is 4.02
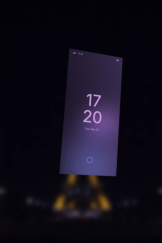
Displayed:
17.20
